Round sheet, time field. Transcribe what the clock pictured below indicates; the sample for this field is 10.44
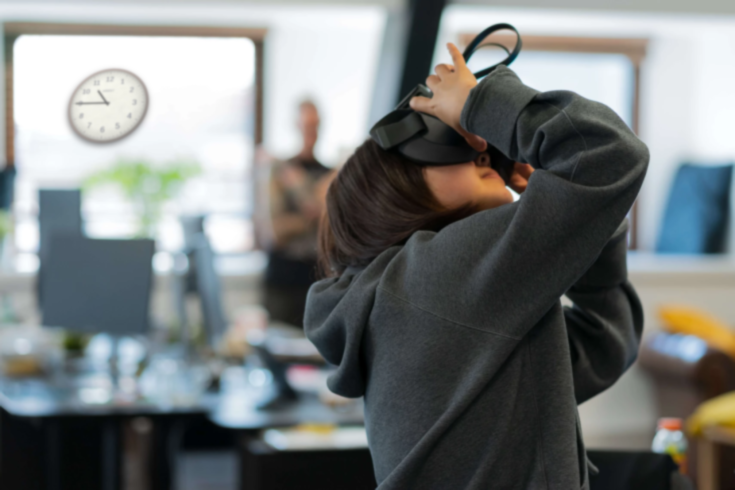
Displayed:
10.45
